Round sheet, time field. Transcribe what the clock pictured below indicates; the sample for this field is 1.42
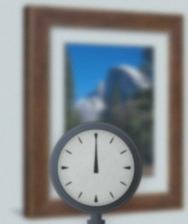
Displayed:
12.00
